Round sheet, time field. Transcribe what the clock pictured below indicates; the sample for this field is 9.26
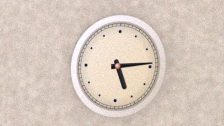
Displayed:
5.14
